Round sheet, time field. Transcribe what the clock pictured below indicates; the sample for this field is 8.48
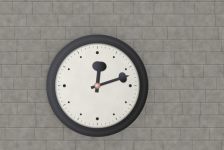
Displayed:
12.12
